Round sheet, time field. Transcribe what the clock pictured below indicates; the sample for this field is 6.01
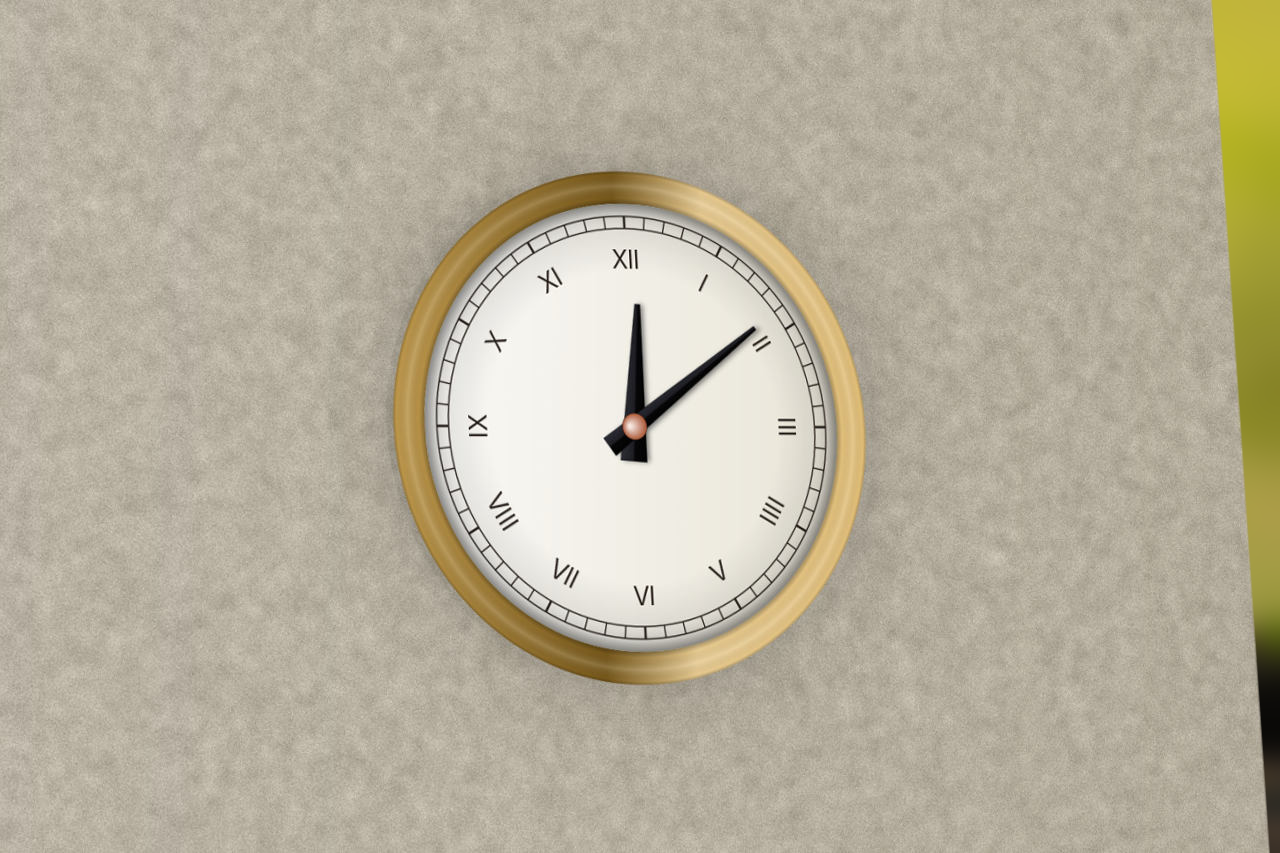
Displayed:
12.09
